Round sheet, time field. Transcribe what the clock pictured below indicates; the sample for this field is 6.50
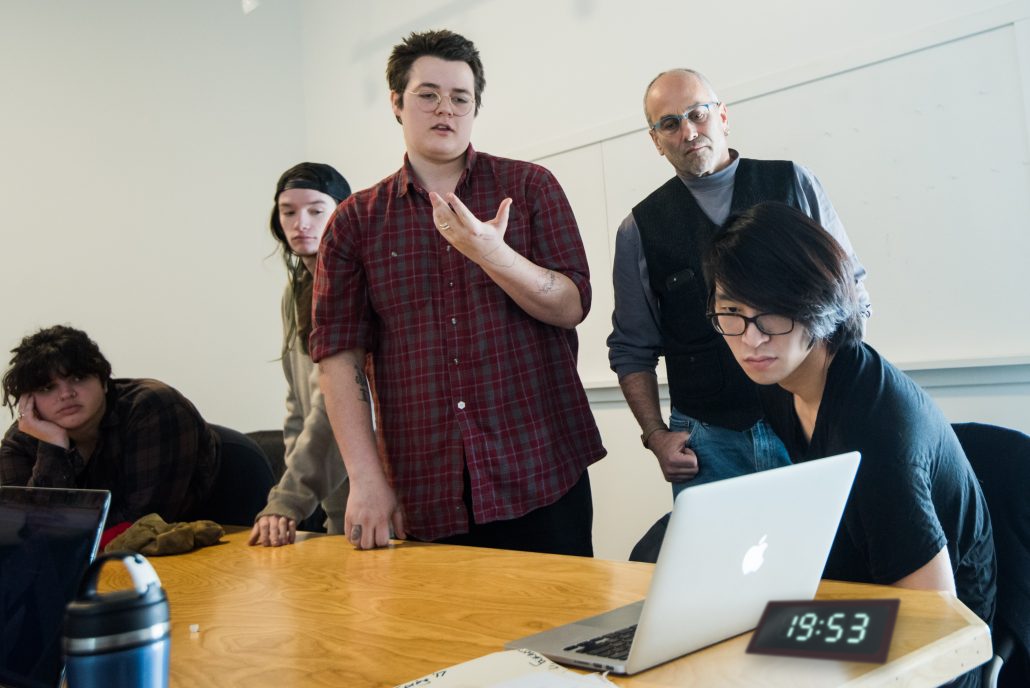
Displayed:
19.53
